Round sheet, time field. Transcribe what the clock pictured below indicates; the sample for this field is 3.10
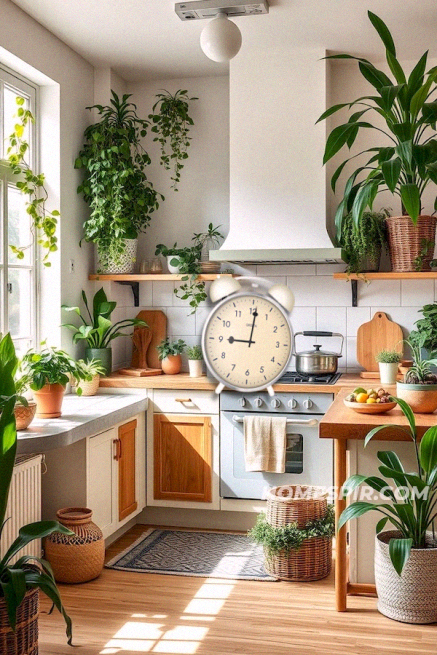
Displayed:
9.01
